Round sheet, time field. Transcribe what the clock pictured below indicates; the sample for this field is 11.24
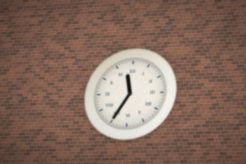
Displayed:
11.35
